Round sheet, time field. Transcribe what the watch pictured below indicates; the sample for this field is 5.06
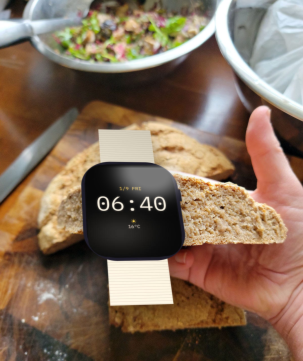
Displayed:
6.40
